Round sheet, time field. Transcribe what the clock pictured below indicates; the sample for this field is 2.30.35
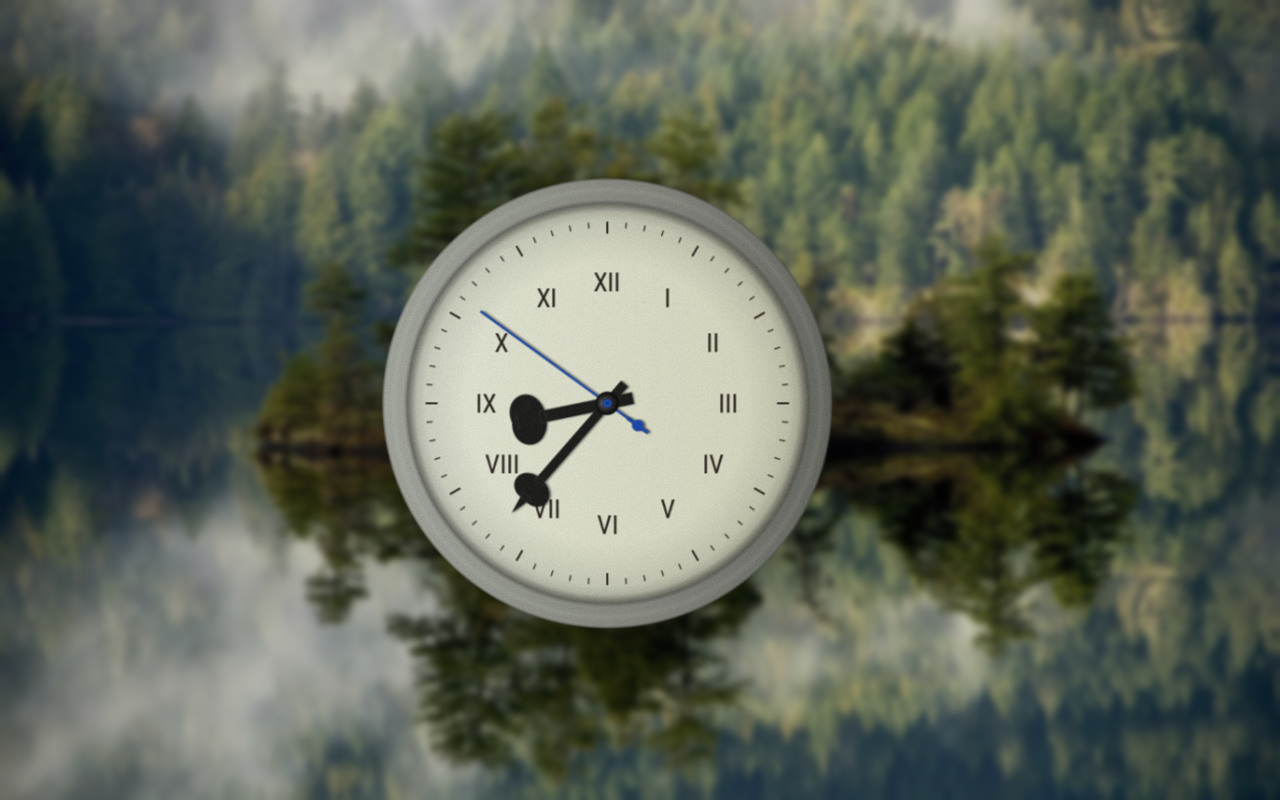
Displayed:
8.36.51
